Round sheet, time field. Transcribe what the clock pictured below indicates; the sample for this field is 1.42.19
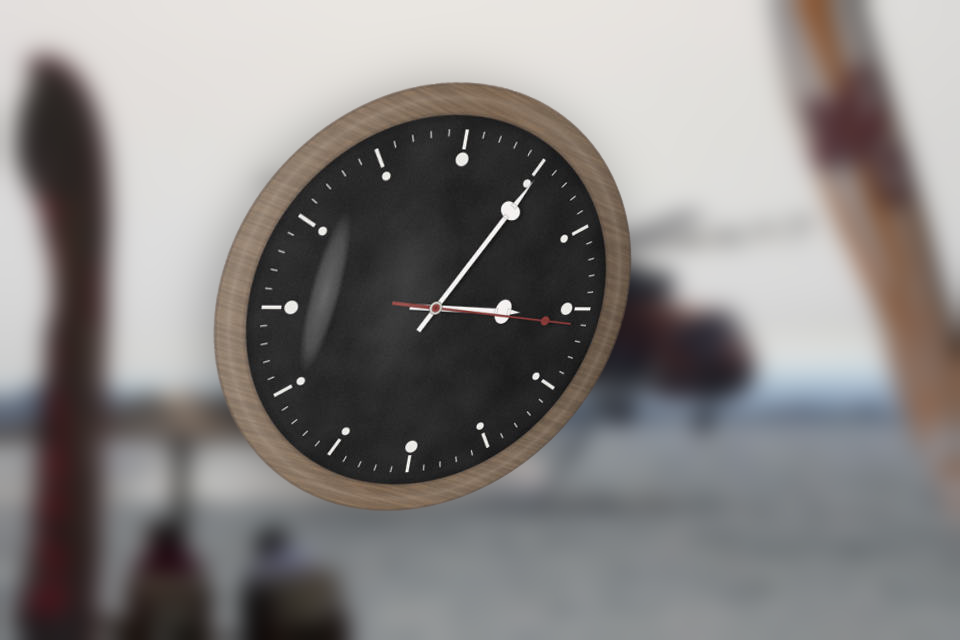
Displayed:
3.05.16
